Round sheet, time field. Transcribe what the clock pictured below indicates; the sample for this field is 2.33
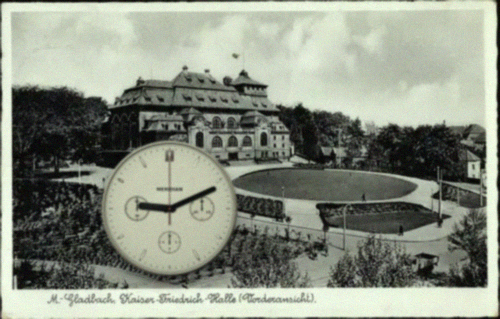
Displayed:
9.11
